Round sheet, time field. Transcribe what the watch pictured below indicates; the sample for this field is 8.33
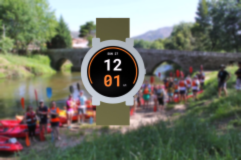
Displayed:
12.01
